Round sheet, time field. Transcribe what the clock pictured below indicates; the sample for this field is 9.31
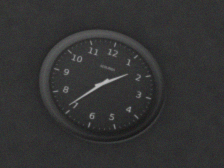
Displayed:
1.36
